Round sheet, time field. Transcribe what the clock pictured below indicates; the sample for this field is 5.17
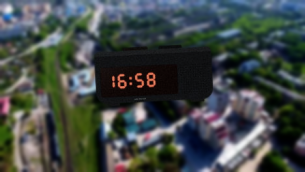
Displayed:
16.58
